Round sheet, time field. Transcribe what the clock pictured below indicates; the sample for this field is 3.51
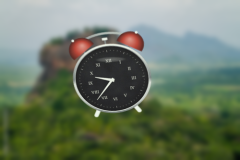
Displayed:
9.37
